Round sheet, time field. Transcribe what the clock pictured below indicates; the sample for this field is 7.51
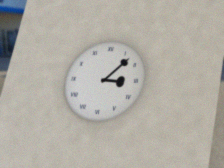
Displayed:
3.07
